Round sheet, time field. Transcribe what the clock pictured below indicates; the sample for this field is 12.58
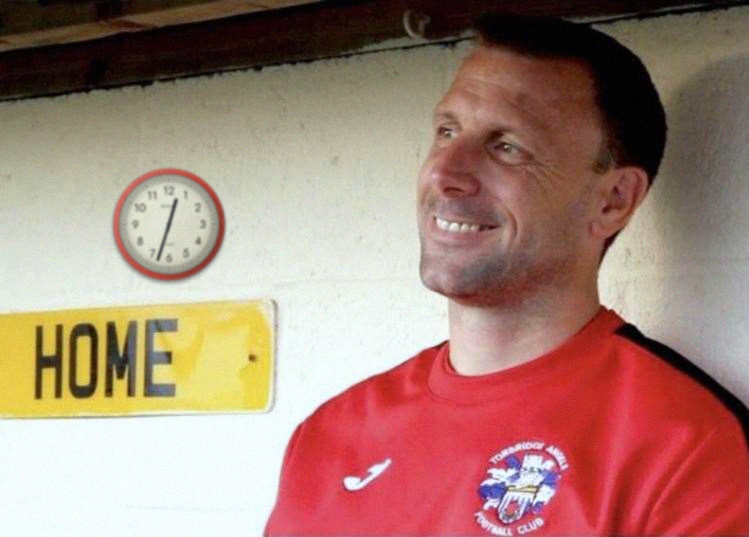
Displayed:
12.33
